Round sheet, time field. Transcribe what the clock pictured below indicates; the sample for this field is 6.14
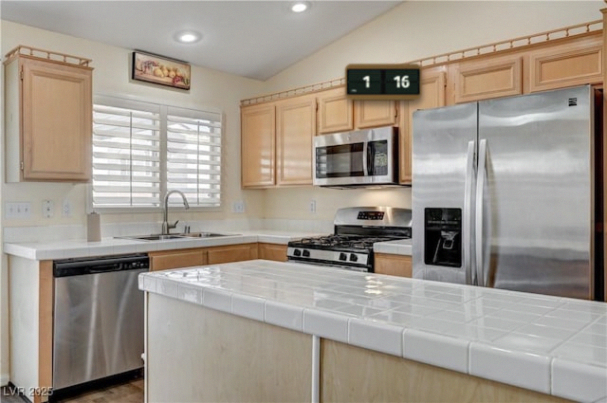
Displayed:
1.16
